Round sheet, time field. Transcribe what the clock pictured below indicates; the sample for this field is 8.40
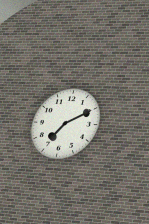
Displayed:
7.10
